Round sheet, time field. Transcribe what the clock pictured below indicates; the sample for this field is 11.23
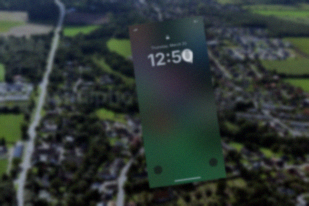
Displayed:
12.50
